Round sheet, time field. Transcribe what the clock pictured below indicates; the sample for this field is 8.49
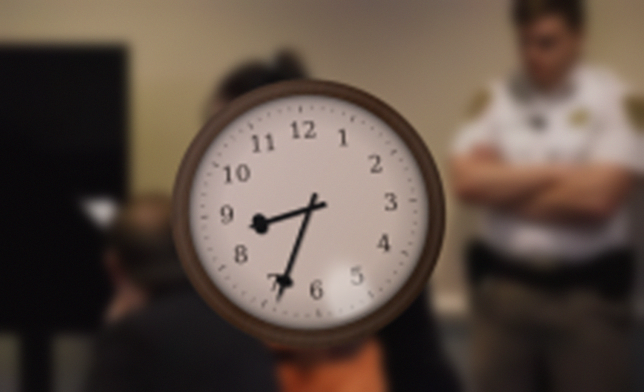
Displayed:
8.34
